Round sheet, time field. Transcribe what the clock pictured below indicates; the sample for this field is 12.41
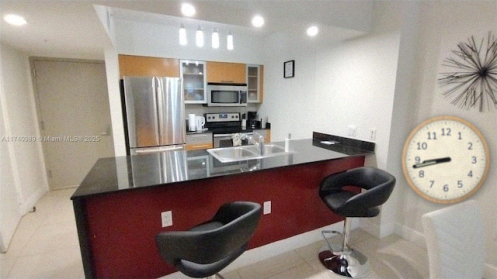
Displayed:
8.43
